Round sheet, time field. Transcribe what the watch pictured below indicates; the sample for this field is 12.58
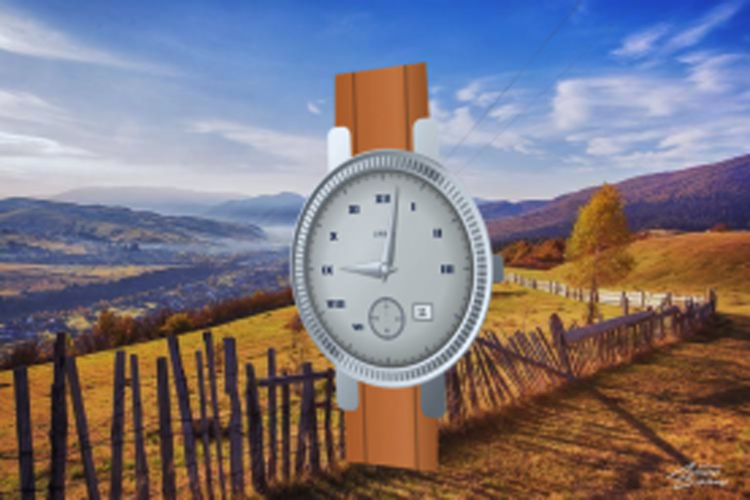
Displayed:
9.02
